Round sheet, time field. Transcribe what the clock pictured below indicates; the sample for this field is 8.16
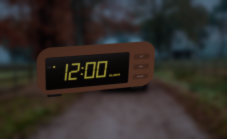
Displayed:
12.00
